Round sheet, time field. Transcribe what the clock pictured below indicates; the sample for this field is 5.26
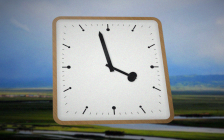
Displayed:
3.58
